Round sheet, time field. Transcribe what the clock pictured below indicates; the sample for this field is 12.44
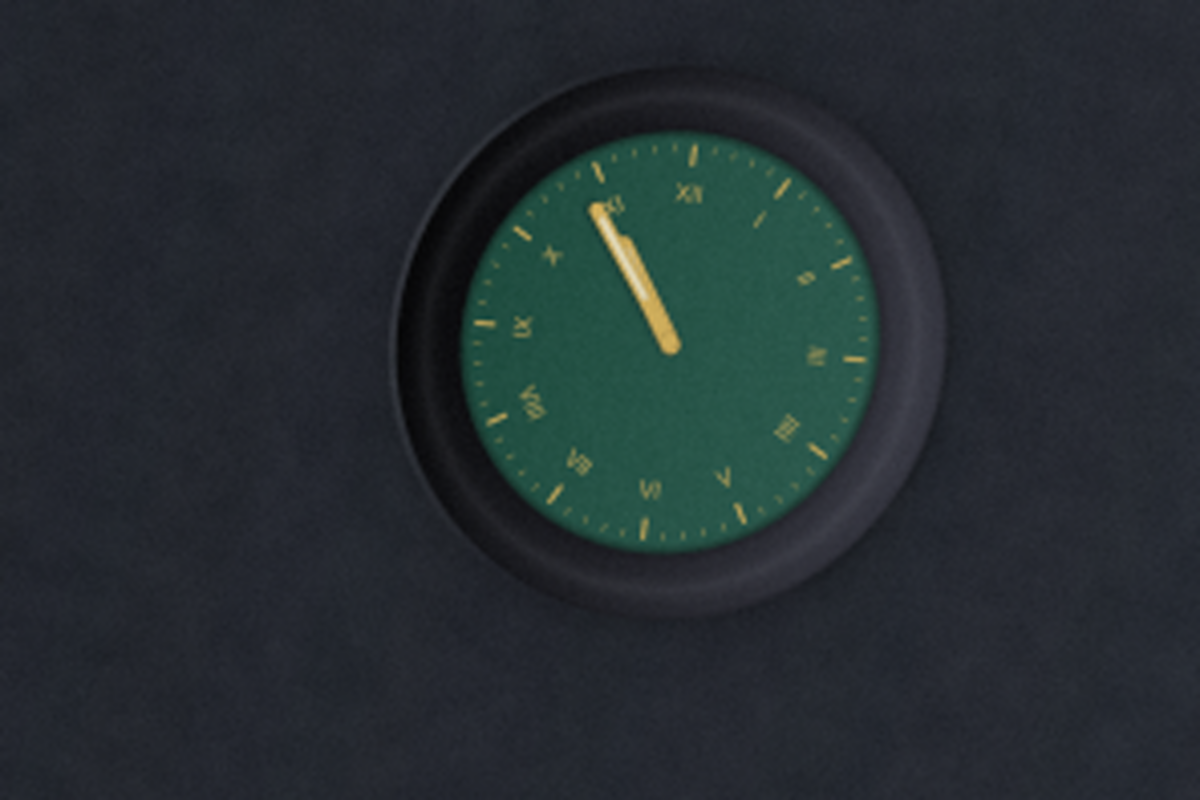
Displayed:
10.54
